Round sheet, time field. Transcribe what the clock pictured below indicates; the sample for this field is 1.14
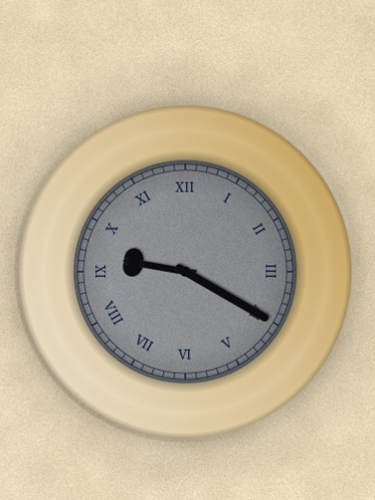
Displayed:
9.20
